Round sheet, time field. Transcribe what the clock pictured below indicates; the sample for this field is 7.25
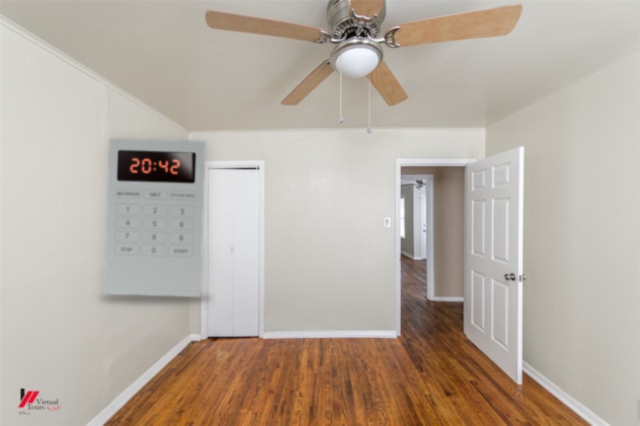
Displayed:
20.42
